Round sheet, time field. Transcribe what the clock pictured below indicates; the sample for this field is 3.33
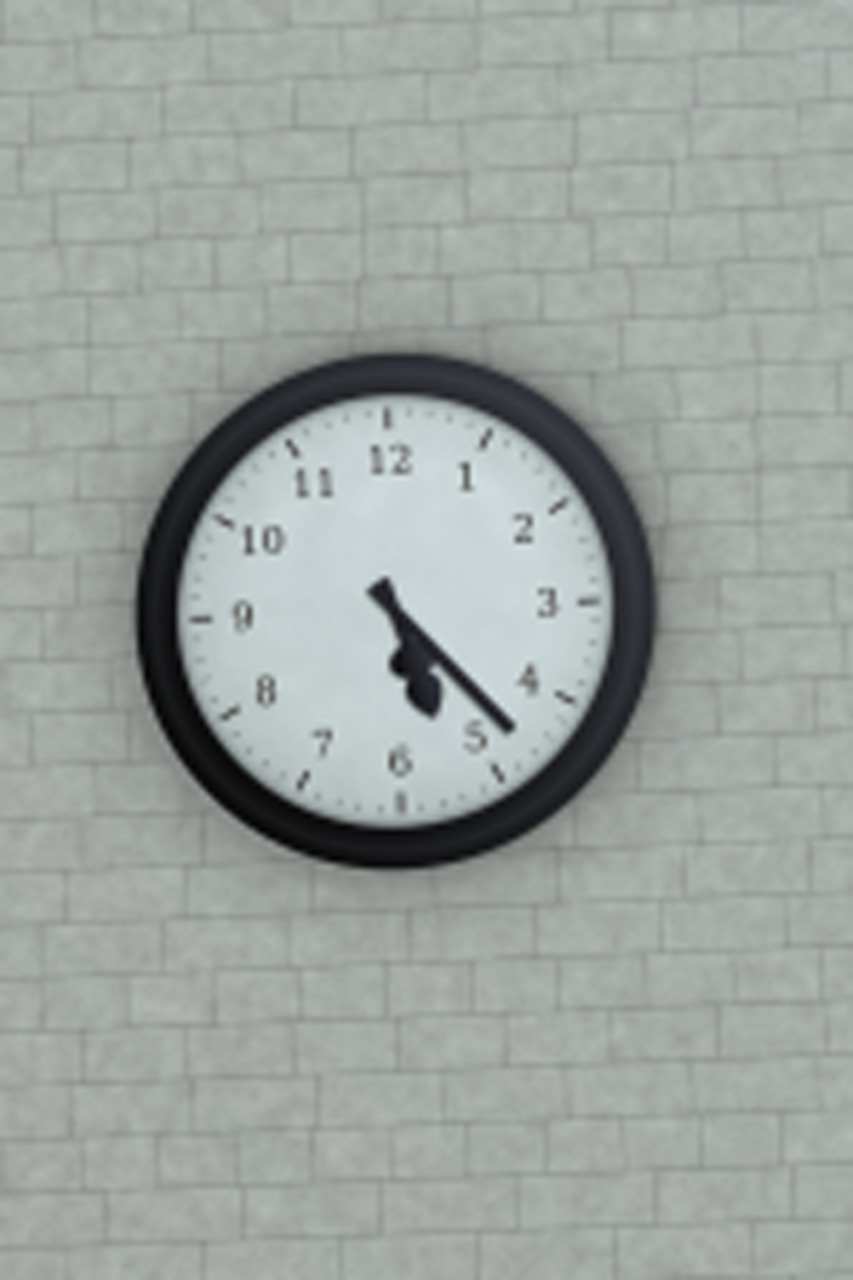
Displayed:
5.23
